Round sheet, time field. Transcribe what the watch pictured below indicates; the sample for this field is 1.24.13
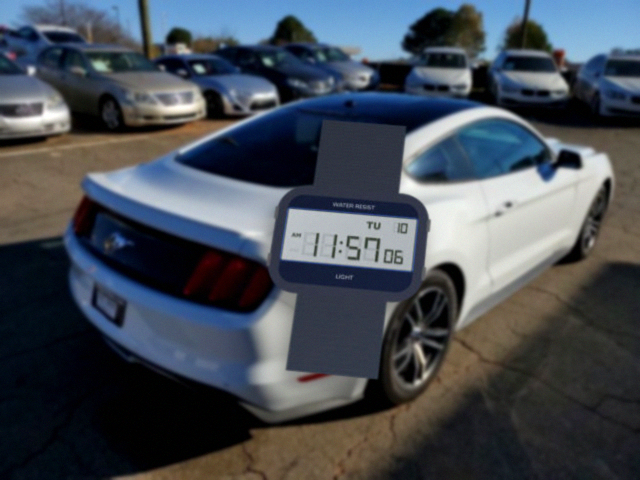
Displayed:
11.57.06
